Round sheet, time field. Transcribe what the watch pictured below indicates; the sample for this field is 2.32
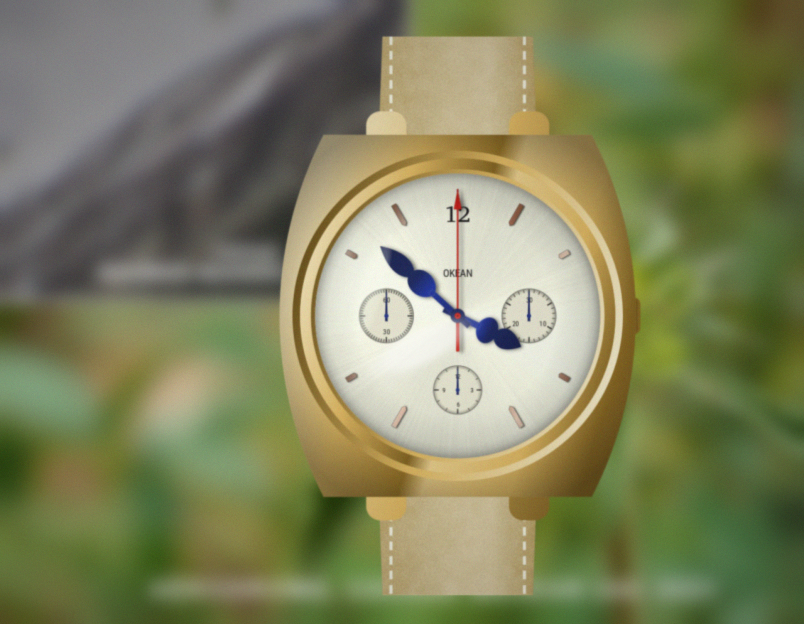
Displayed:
3.52
